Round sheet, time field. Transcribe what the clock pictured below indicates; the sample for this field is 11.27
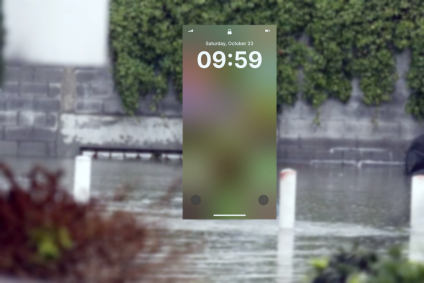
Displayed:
9.59
